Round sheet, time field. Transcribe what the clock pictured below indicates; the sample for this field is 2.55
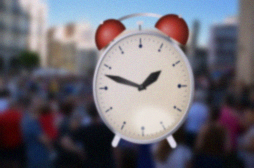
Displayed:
1.48
